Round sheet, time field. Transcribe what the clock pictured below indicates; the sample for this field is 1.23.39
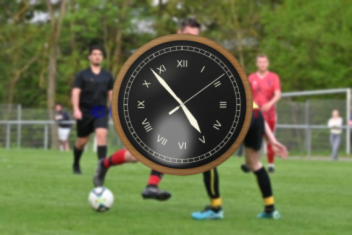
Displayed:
4.53.09
